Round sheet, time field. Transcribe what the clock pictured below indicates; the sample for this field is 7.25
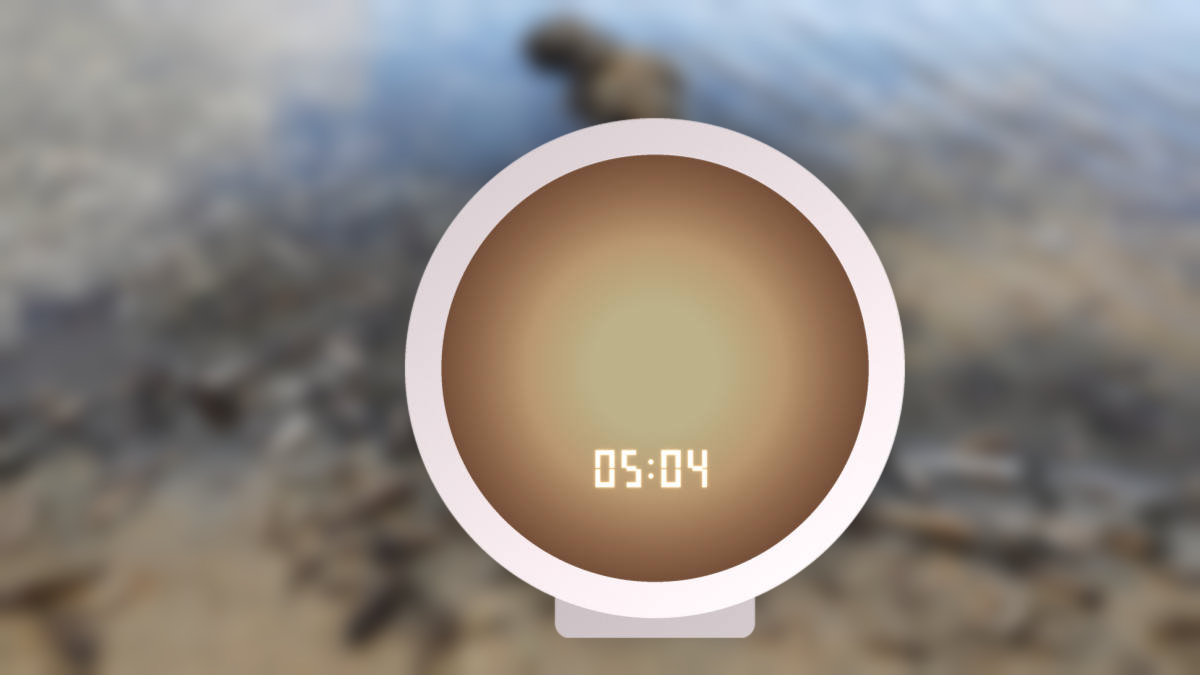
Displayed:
5.04
